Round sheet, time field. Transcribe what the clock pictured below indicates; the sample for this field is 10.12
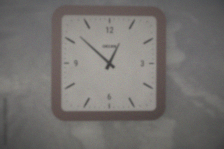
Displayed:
12.52
